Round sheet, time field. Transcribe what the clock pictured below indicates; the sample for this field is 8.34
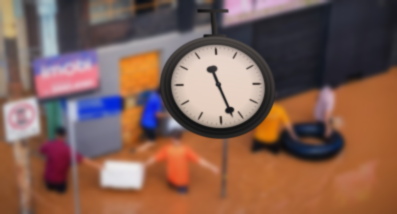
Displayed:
11.27
